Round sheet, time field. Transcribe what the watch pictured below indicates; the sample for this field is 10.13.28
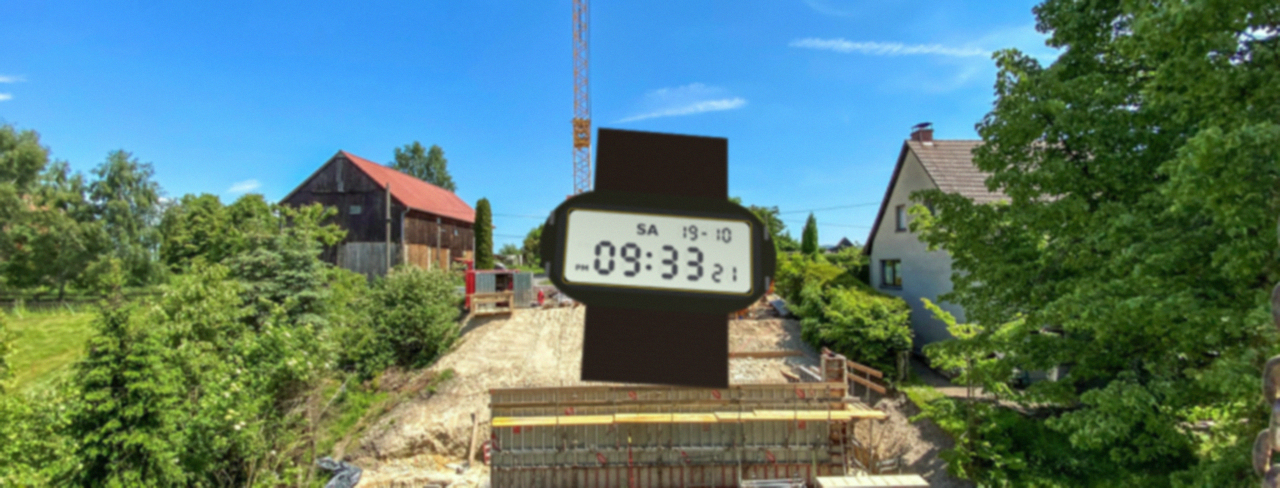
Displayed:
9.33.21
